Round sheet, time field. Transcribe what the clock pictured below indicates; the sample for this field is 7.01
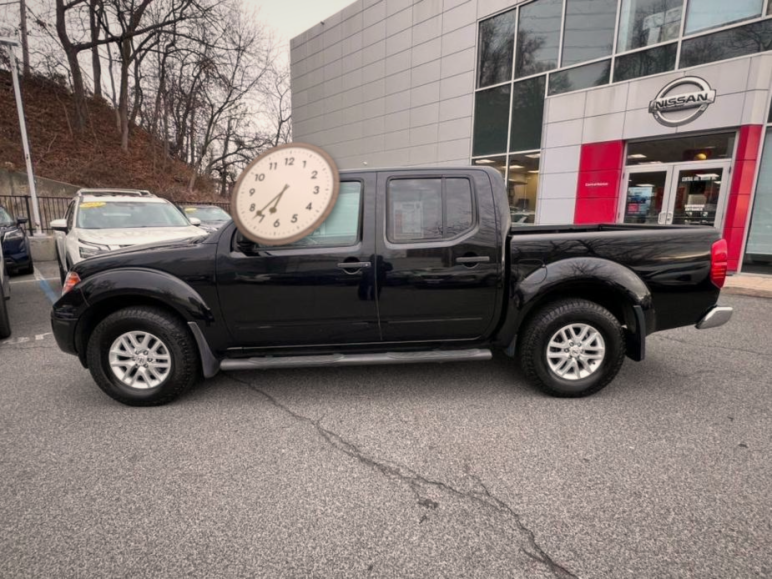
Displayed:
6.37
